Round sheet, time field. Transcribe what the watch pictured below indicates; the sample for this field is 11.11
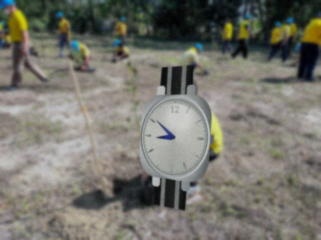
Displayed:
8.51
